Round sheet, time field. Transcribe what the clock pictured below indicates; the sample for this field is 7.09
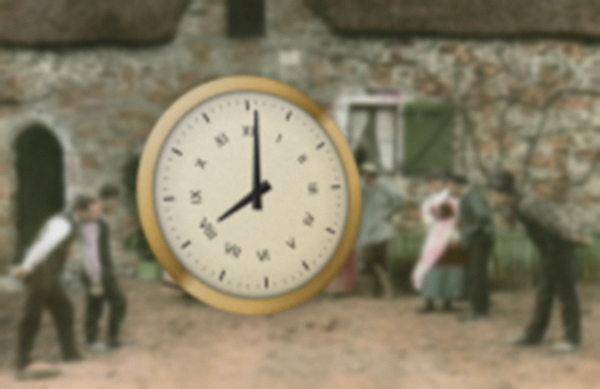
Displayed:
8.01
